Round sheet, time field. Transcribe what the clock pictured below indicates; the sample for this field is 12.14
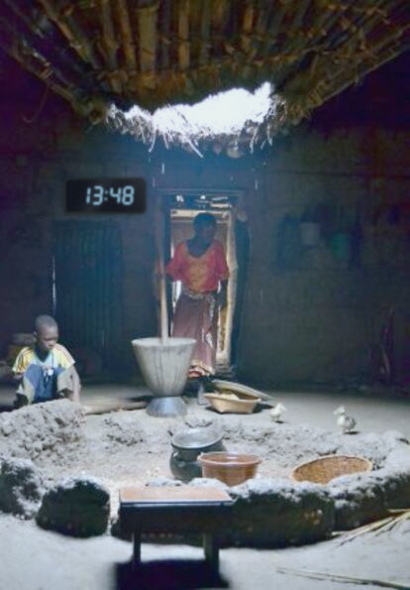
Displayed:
13.48
